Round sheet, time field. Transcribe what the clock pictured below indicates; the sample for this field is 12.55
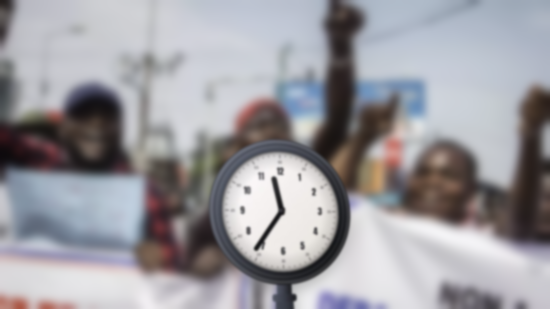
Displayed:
11.36
